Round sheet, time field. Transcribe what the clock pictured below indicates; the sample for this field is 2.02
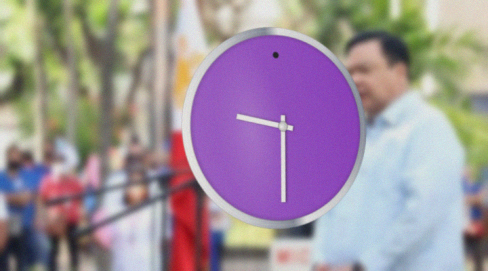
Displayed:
9.31
